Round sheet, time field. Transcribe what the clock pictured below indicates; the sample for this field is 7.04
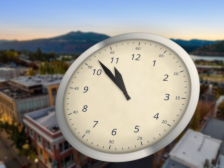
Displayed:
10.52
